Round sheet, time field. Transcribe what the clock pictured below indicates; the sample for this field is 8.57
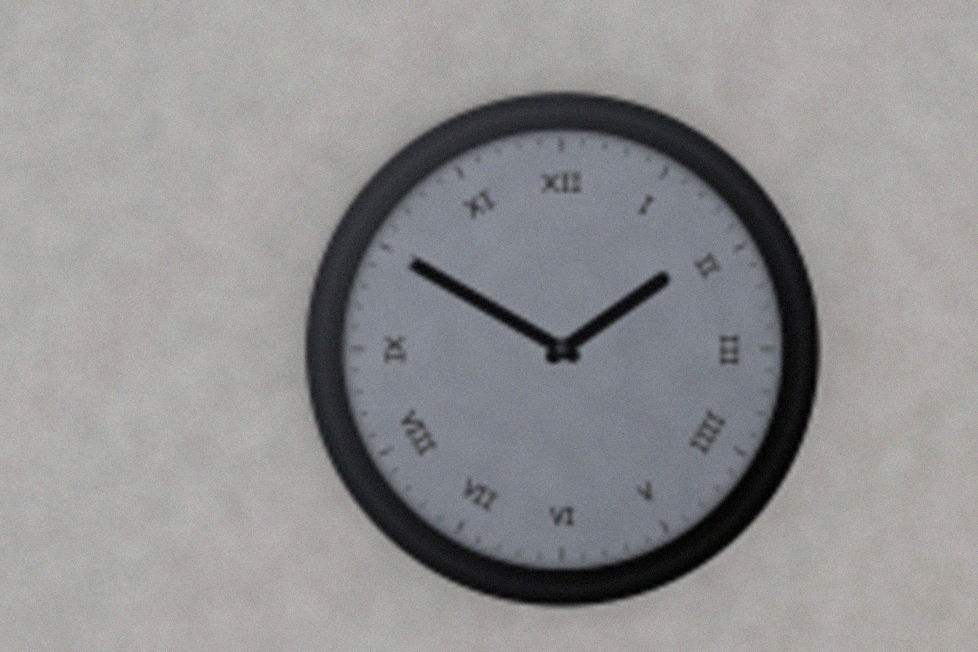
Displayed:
1.50
